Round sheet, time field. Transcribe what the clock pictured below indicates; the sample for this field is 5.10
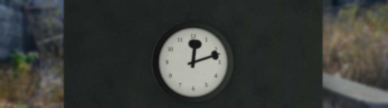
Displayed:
12.12
